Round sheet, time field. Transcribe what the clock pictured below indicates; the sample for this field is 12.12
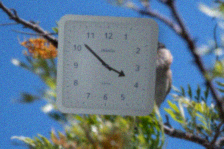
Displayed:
3.52
